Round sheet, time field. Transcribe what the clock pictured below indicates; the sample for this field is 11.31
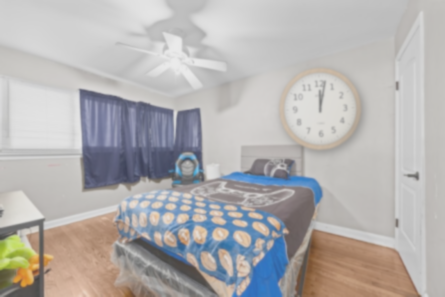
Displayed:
12.02
